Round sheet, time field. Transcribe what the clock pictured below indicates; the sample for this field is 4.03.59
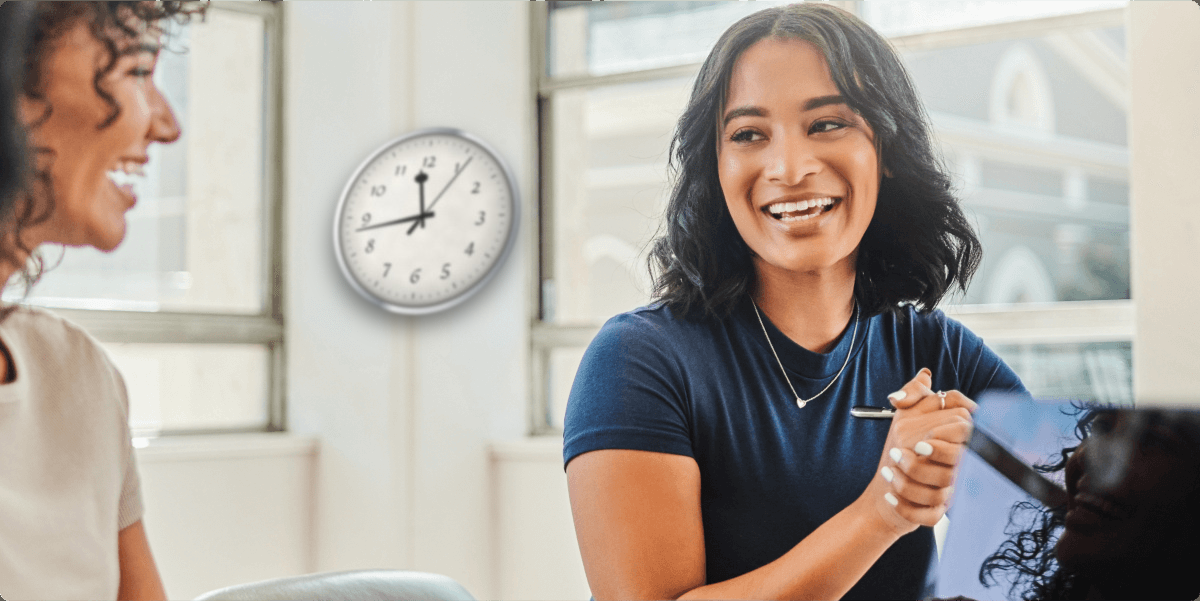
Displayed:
11.43.06
